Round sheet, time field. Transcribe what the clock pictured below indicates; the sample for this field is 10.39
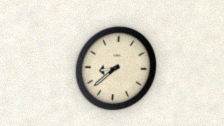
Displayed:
8.38
